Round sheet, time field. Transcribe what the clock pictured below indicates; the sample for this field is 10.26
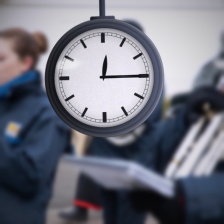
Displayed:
12.15
